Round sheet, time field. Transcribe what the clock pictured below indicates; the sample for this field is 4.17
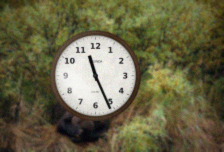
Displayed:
11.26
